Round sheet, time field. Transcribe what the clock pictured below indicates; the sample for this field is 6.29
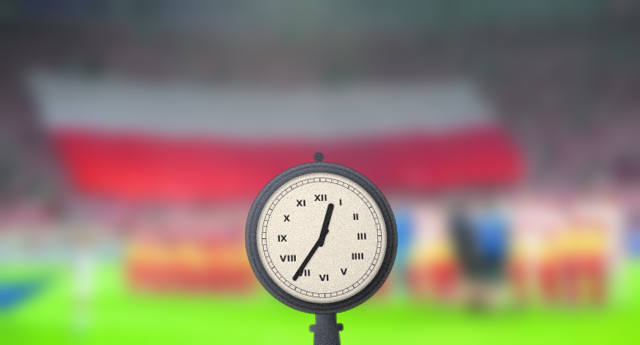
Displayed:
12.36
